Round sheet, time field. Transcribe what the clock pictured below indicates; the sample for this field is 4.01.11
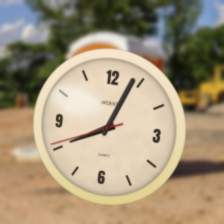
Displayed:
8.03.41
